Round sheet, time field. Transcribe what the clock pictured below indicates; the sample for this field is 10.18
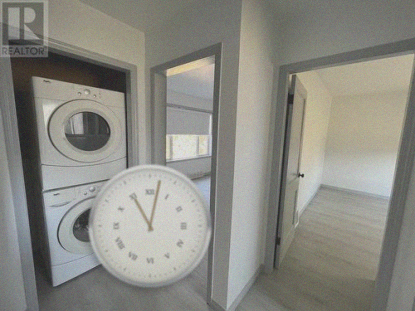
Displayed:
11.02
